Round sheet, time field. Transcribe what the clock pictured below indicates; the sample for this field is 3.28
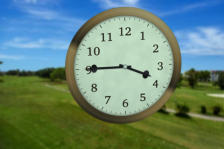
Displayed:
3.45
